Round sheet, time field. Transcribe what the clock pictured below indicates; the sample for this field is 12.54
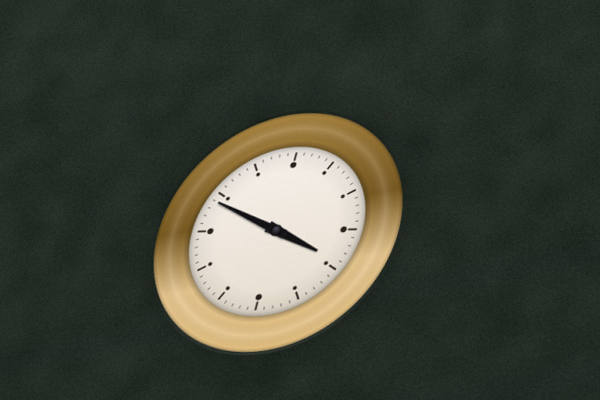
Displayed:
3.49
